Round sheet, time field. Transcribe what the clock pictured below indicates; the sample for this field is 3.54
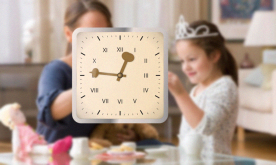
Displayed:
12.46
